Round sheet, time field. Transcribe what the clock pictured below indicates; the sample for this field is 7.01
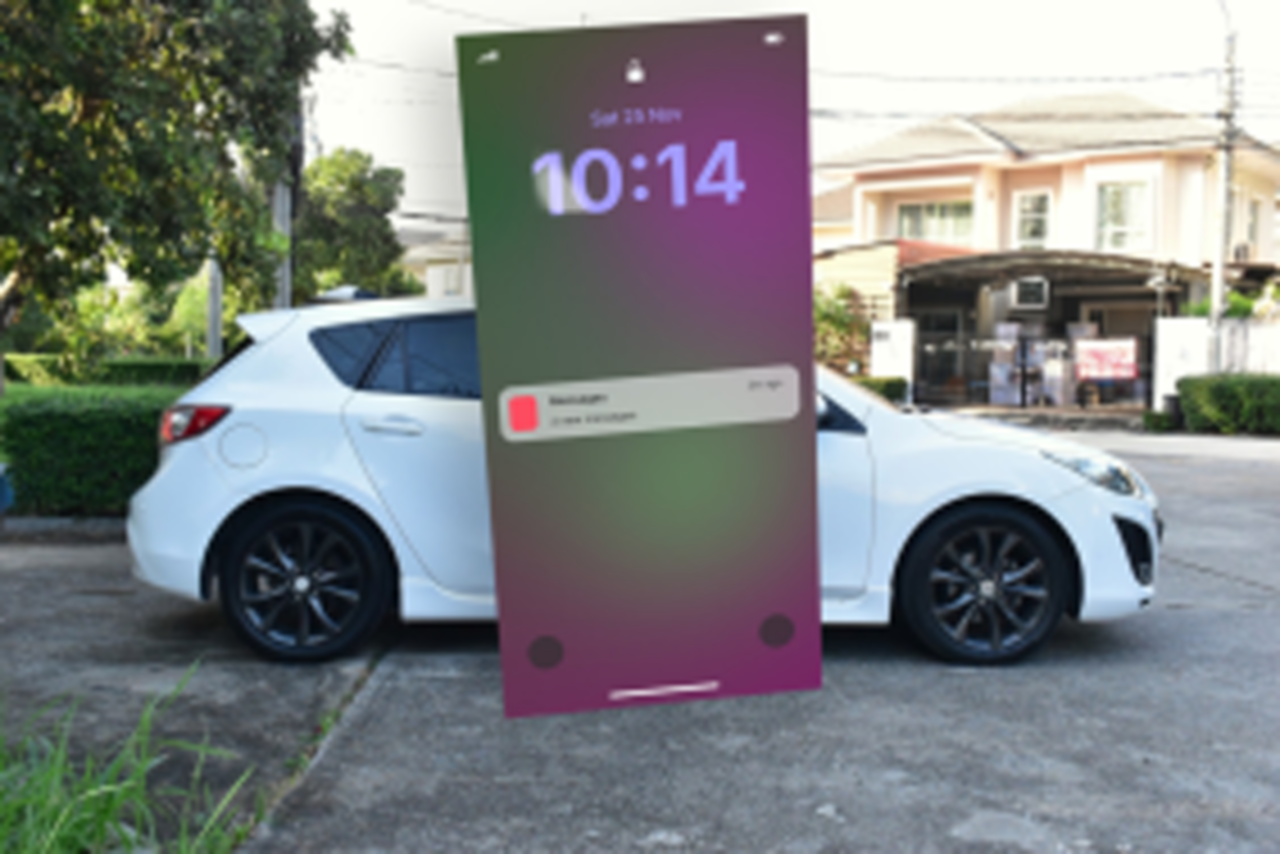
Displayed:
10.14
